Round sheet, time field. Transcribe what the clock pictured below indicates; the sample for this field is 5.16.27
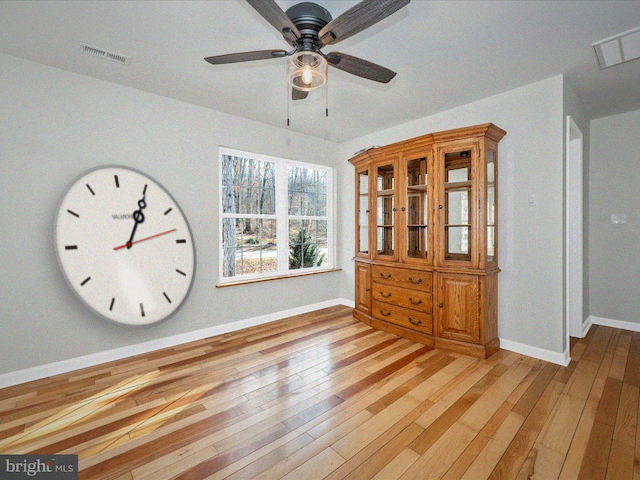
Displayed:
1.05.13
